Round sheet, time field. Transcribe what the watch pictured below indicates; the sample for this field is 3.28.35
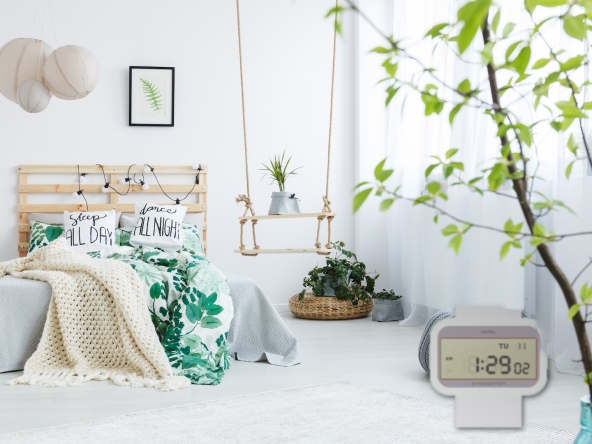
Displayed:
1.29.02
